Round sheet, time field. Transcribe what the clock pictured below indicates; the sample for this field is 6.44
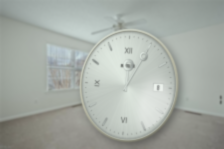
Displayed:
12.05
